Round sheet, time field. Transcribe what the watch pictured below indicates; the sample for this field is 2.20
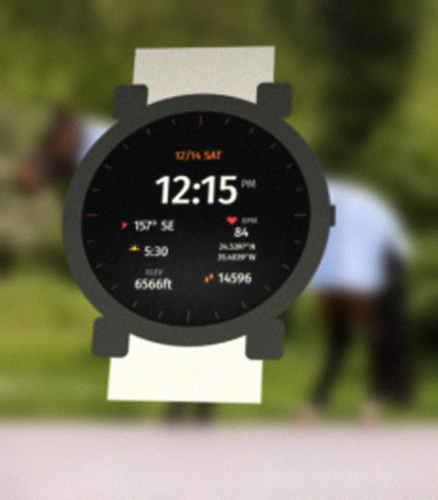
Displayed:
12.15
